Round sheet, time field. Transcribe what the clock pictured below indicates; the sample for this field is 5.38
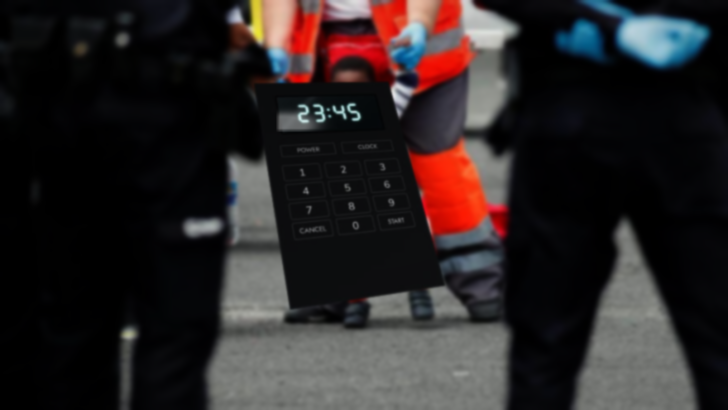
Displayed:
23.45
